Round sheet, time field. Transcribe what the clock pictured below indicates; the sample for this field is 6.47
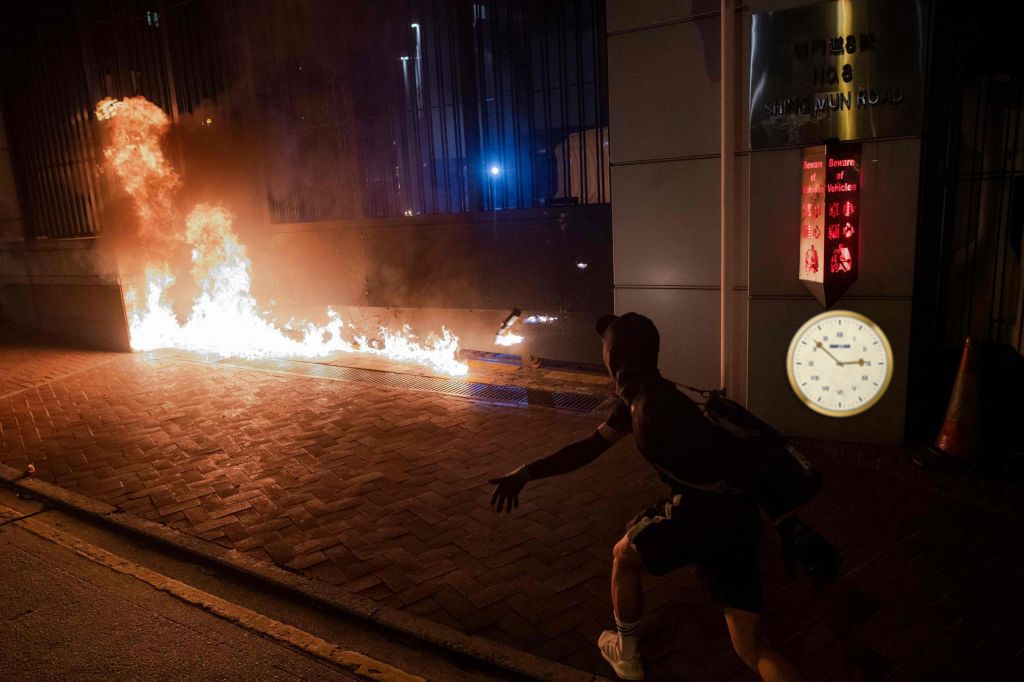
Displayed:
2.52
